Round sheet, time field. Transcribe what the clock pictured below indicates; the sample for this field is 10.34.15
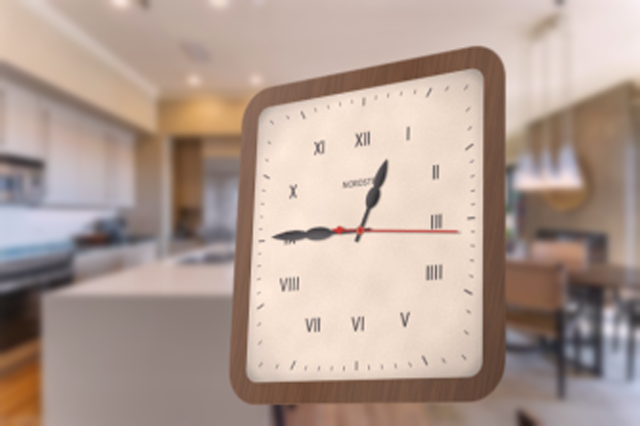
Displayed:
12.45.16
